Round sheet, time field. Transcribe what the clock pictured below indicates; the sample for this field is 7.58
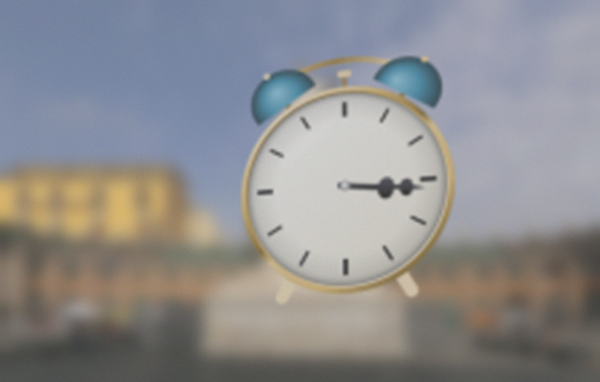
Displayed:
3.16
